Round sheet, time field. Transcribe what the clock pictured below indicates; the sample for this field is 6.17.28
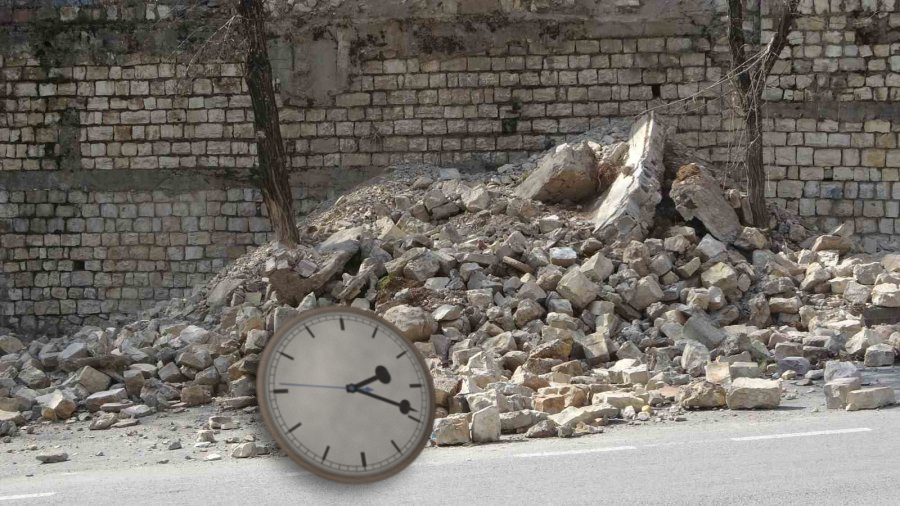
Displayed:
2.18.46
